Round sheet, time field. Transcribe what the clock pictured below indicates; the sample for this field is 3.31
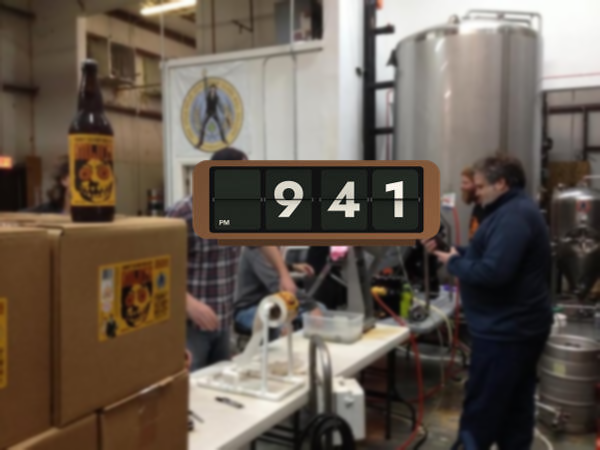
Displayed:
9.41
